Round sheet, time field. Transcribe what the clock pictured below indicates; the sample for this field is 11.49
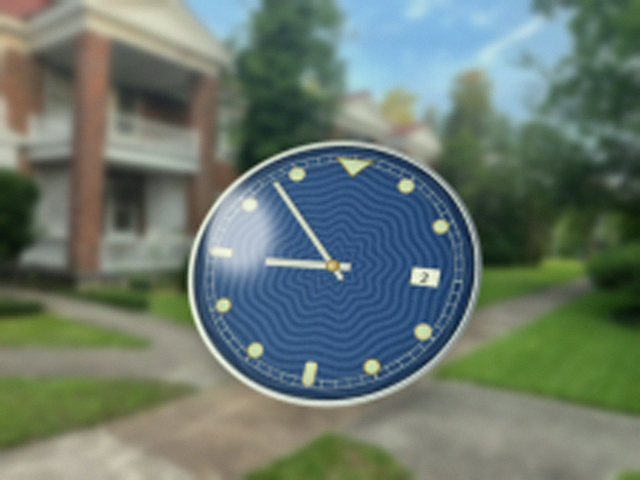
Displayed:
8.53
